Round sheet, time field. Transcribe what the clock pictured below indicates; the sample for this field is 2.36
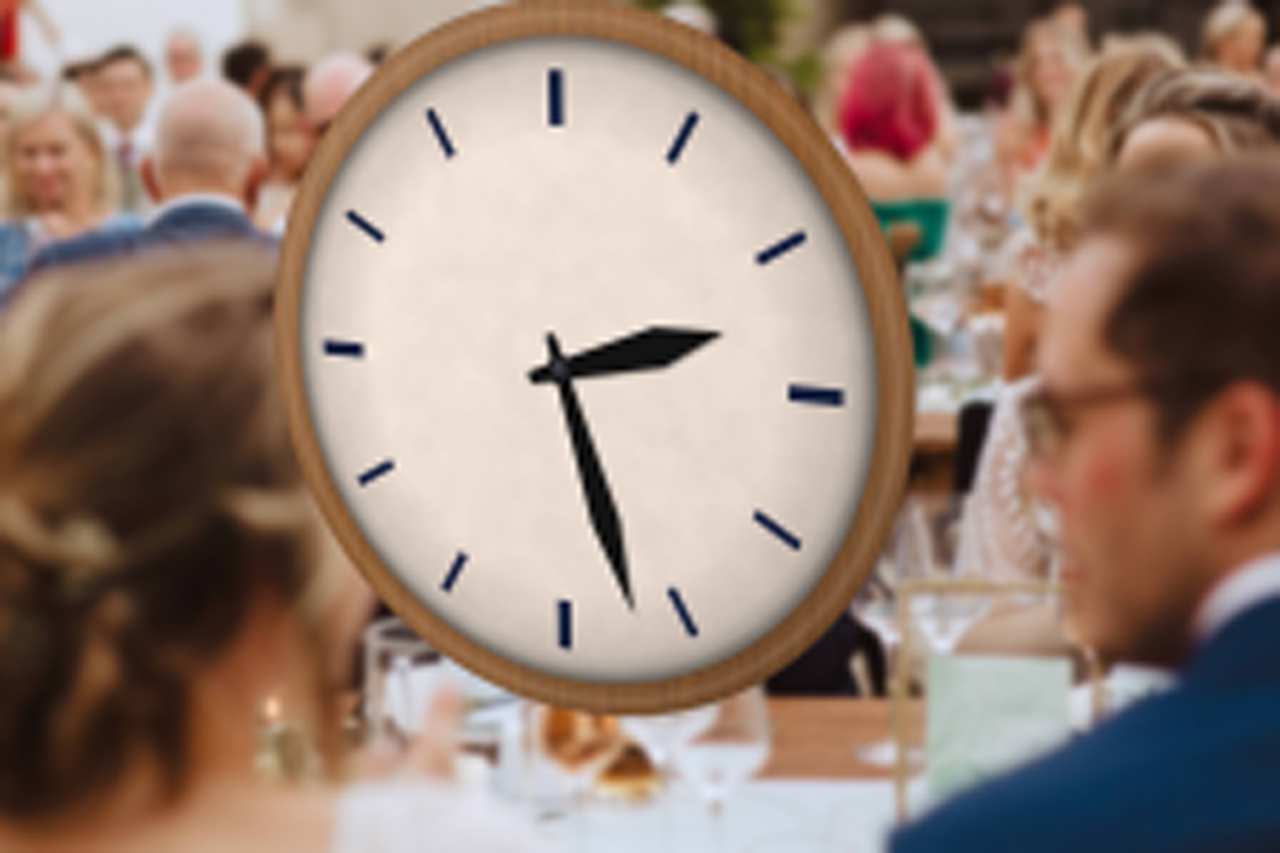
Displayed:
2.27
